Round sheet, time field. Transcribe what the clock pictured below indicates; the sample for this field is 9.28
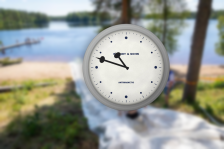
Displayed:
10.48
